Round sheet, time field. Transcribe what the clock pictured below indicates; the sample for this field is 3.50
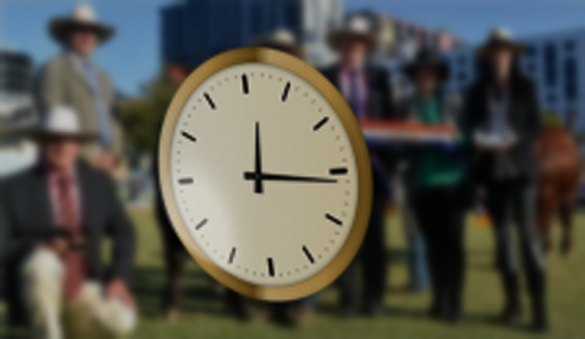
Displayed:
12.16
